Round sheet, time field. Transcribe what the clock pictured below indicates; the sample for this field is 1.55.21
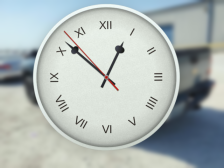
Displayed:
12.51.53
